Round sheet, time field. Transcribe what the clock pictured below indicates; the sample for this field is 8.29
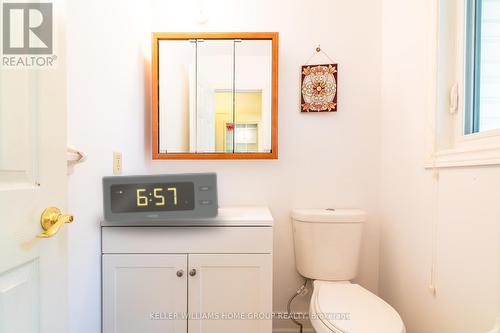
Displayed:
6.57
